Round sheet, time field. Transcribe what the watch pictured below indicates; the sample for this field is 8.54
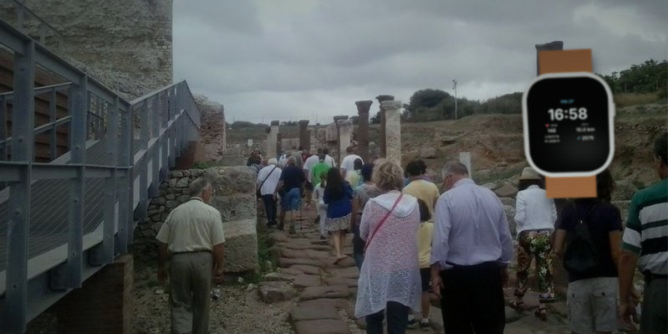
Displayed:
16.58
